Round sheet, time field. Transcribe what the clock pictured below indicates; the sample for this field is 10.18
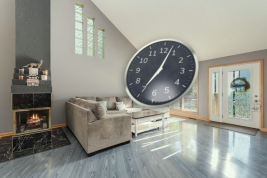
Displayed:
7.03
